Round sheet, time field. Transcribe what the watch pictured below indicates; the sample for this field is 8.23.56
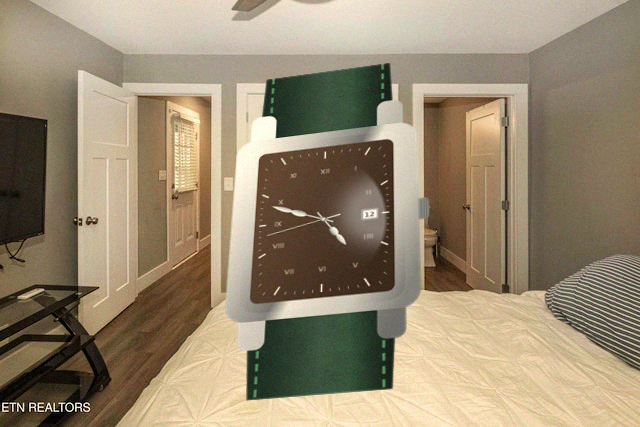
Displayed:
4.48.43
